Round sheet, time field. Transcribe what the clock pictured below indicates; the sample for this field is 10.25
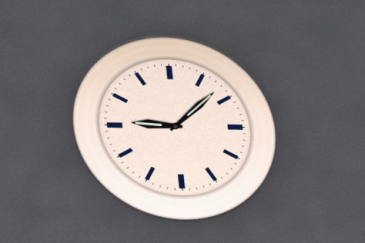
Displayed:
9.08
